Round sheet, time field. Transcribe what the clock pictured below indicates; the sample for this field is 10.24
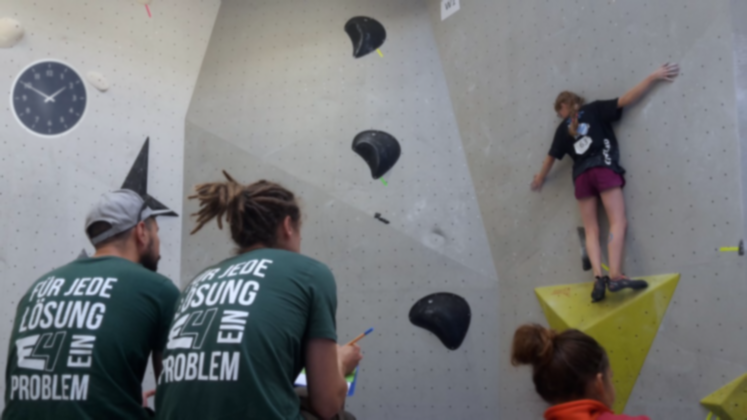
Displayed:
1.50
